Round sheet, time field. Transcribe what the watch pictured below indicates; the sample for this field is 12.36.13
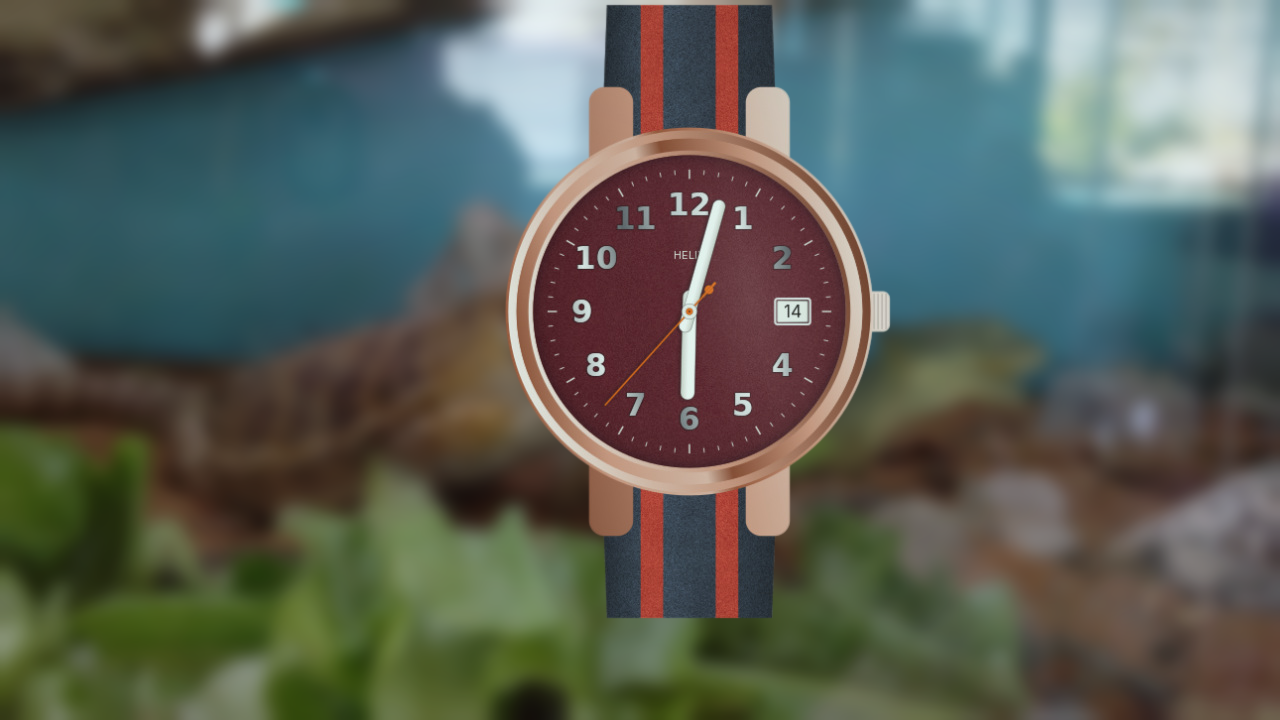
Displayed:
6.02.37
